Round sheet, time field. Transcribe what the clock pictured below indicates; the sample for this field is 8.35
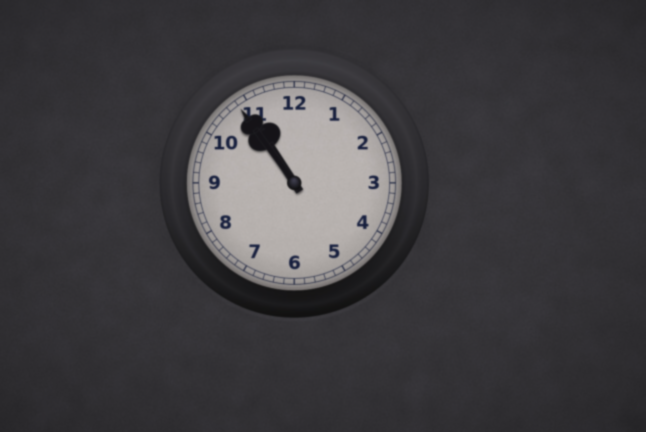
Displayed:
10.54
